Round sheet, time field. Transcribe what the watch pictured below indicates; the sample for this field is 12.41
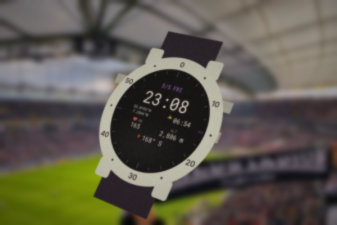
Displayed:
23.08
